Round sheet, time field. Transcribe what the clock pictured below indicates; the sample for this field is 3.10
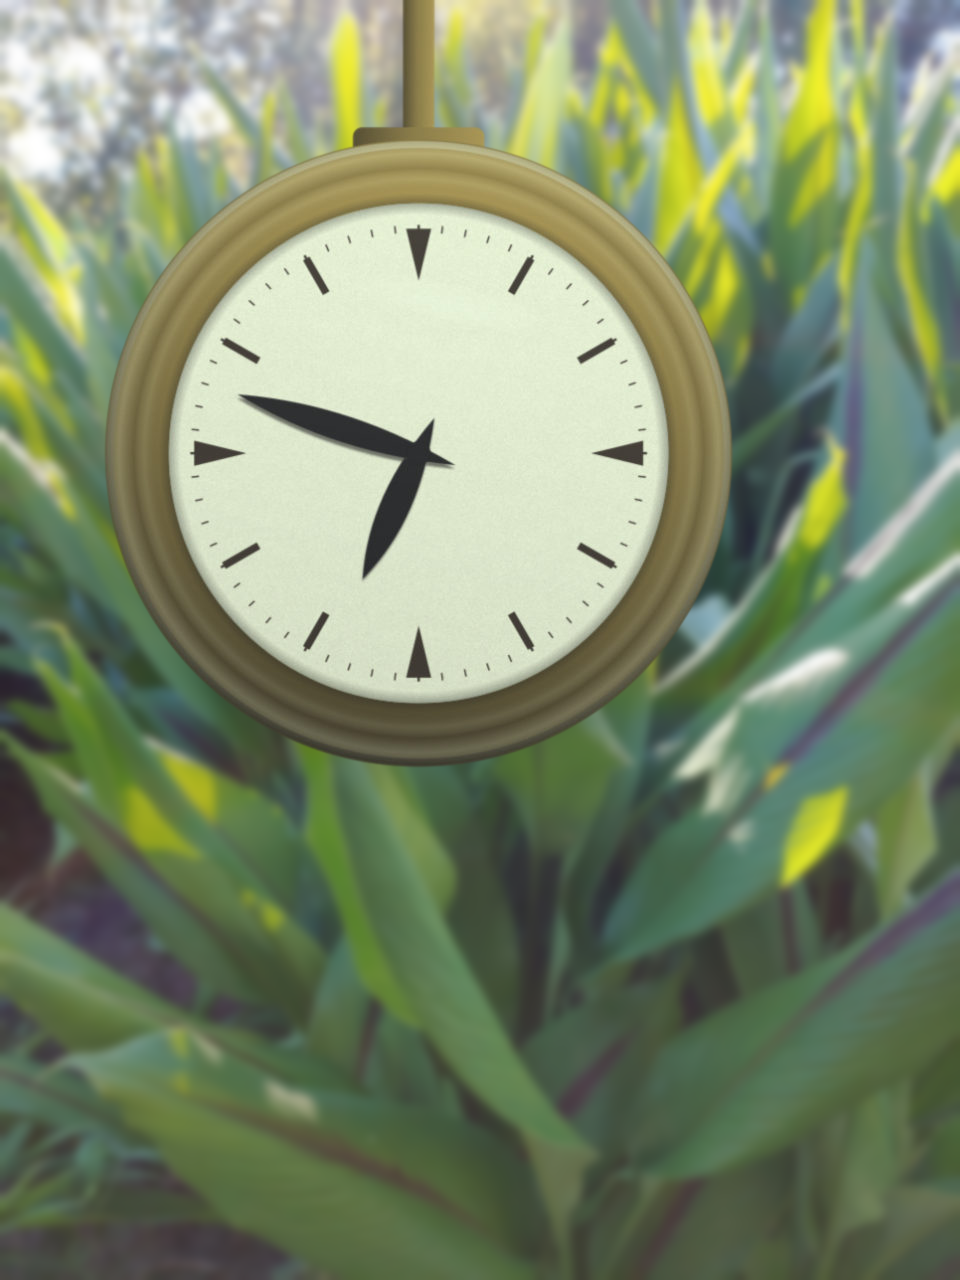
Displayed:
6.48
